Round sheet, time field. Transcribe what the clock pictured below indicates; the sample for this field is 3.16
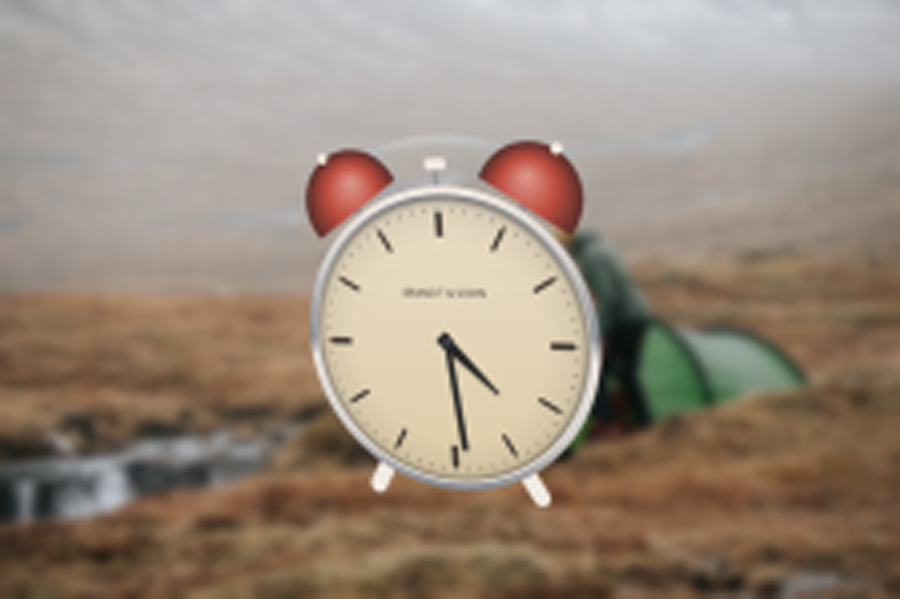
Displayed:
4.29
